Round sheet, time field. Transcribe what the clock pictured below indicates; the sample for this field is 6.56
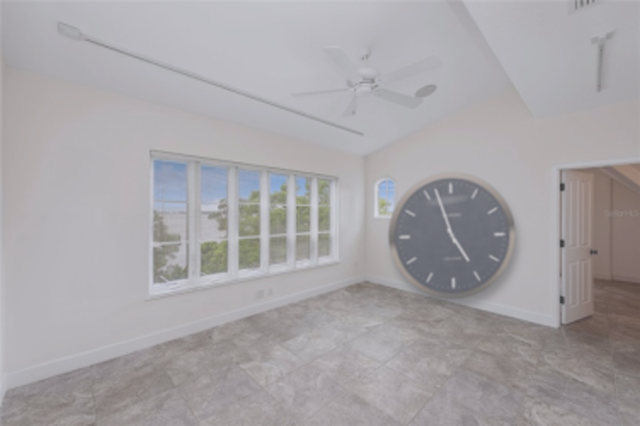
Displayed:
4.57
